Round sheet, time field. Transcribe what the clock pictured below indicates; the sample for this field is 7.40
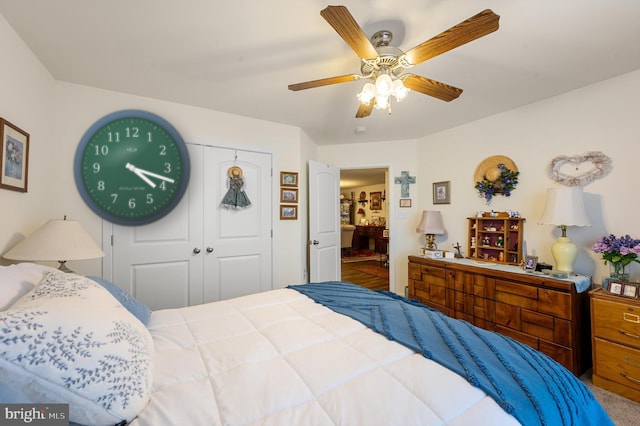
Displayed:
4.18
